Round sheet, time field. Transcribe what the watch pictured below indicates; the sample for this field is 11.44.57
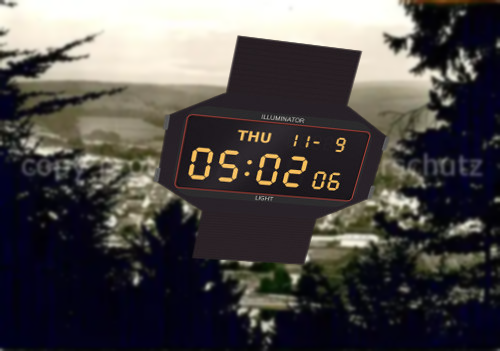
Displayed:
5.02.06
